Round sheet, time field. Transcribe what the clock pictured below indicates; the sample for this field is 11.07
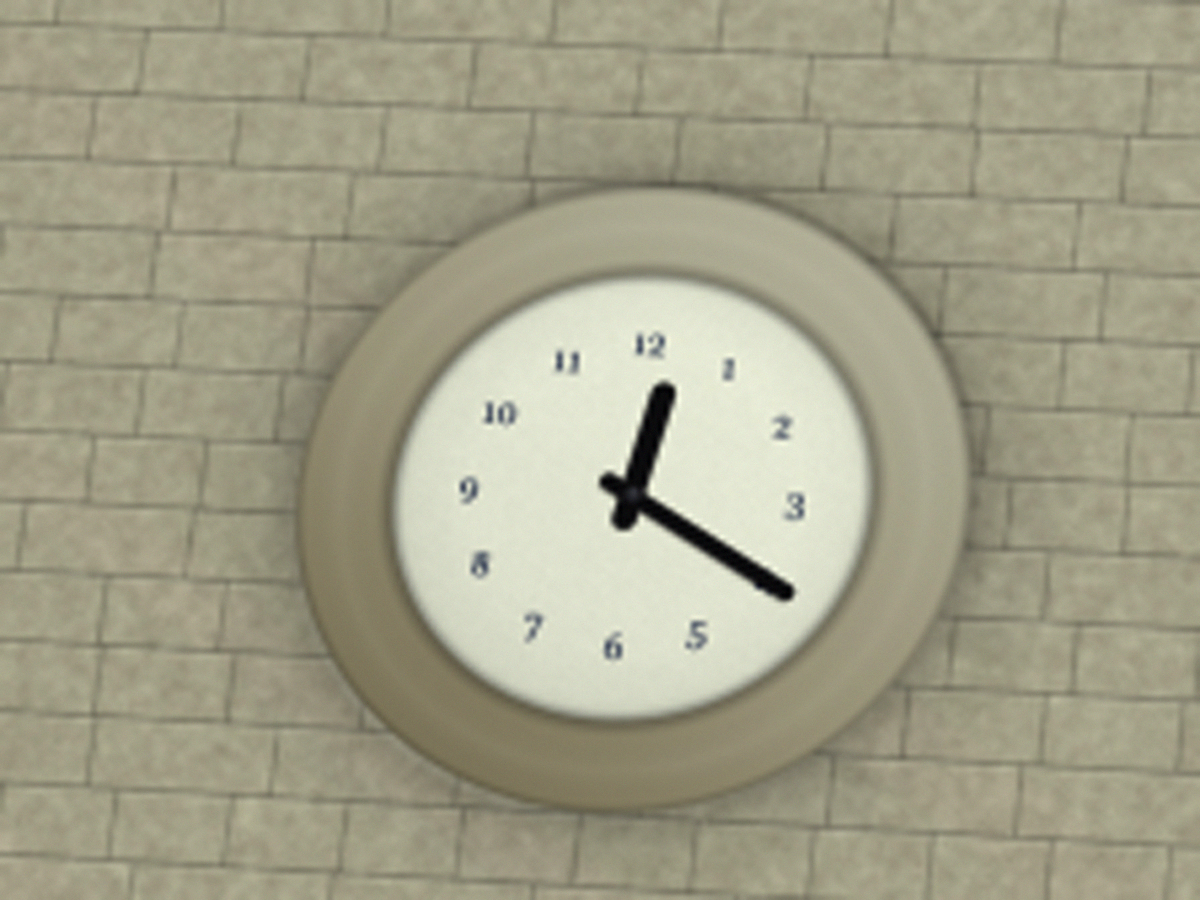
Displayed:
12.20
